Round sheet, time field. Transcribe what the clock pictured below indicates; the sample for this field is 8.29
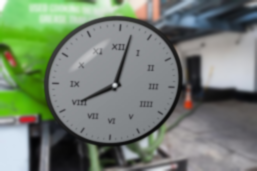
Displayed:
8.02
